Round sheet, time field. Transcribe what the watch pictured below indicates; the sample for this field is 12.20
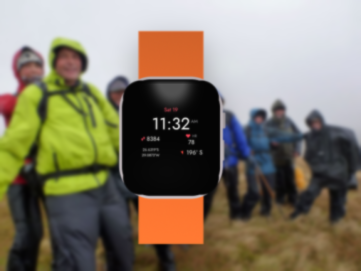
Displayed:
11.32
